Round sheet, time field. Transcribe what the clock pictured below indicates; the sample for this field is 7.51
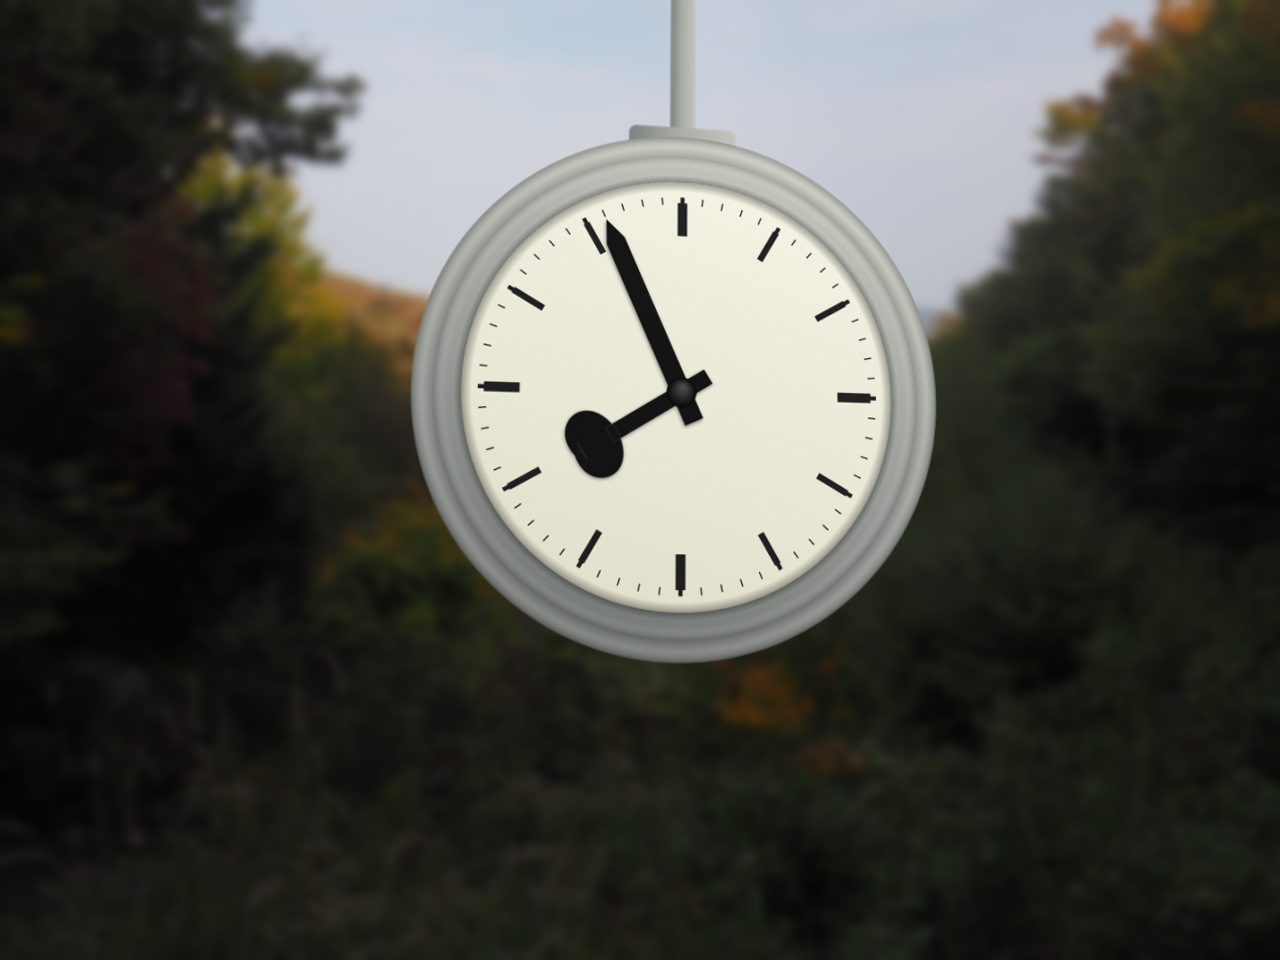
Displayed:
7.56
